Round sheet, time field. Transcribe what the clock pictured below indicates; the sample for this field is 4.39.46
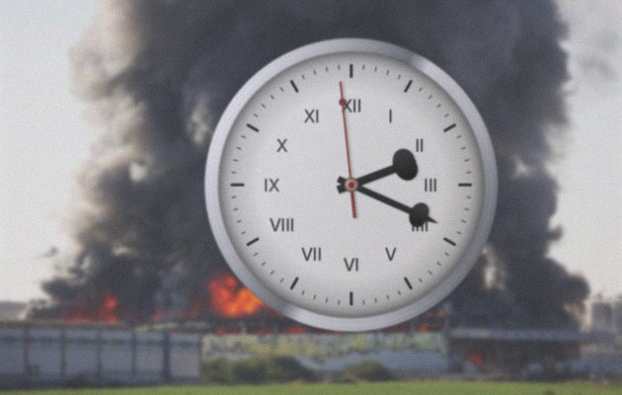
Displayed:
2.18.59
